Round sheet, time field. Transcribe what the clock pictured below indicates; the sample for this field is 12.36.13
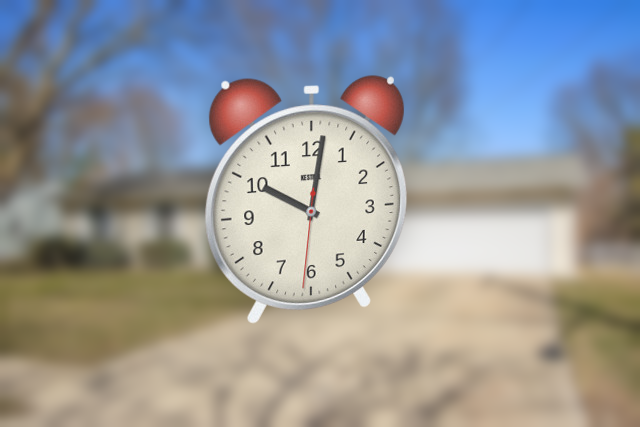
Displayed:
10.01.31
